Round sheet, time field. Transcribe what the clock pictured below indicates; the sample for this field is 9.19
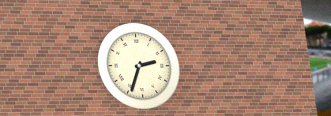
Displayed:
2.34
